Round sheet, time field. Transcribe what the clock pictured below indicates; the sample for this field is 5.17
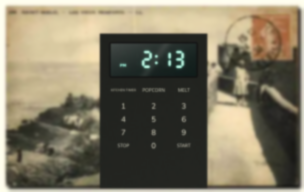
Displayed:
2.13
